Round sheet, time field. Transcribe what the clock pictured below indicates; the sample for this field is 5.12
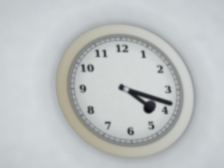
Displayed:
4.18
